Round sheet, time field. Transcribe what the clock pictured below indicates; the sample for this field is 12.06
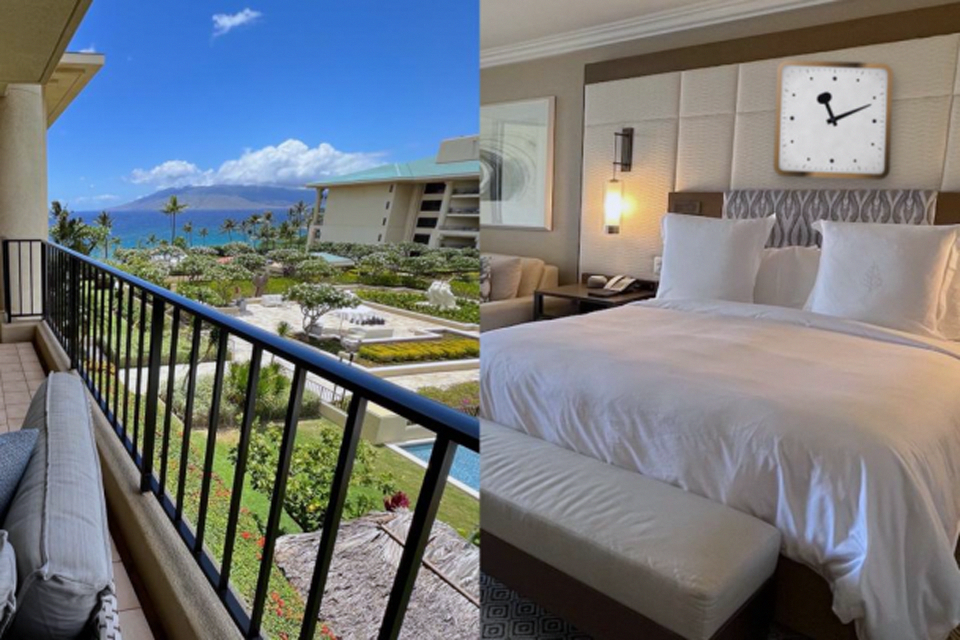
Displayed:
11.11
